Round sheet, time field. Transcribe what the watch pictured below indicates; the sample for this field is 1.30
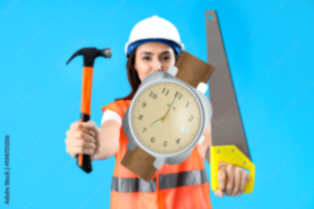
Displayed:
7.00
